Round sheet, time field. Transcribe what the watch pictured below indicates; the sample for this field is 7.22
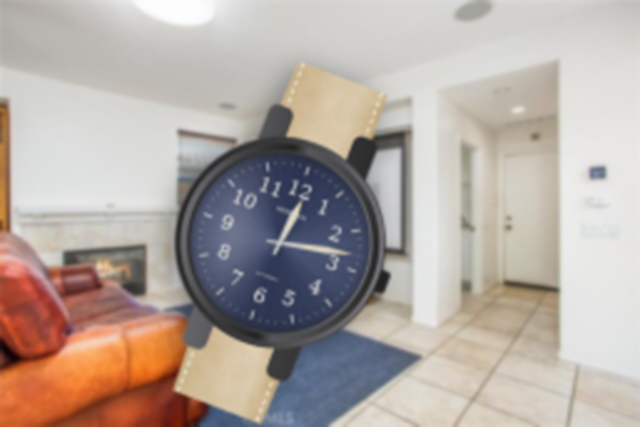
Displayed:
12.13
